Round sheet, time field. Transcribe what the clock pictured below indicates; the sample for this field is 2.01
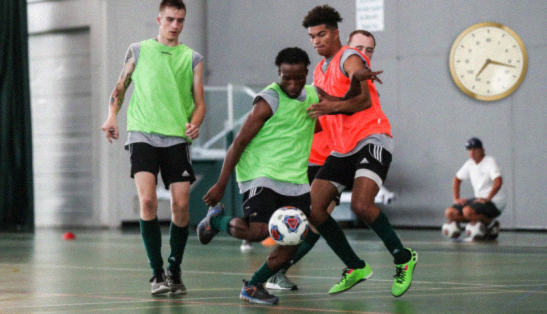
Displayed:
7.17
